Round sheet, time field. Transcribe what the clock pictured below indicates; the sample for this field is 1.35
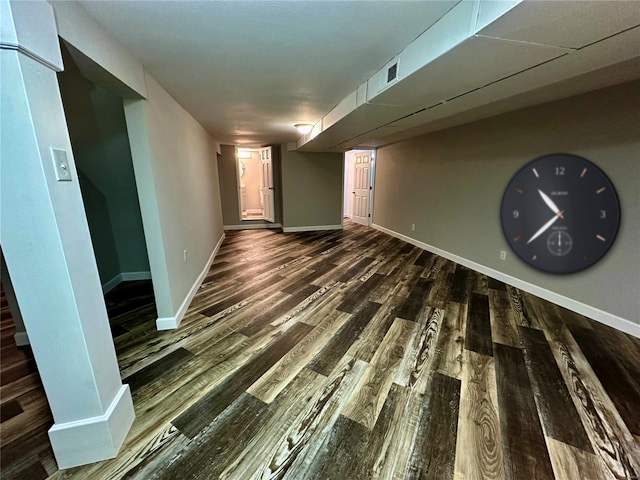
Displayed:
10.38
